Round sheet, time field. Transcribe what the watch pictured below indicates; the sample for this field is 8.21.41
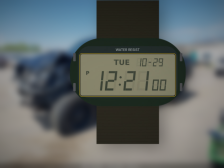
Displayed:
12.21.00
